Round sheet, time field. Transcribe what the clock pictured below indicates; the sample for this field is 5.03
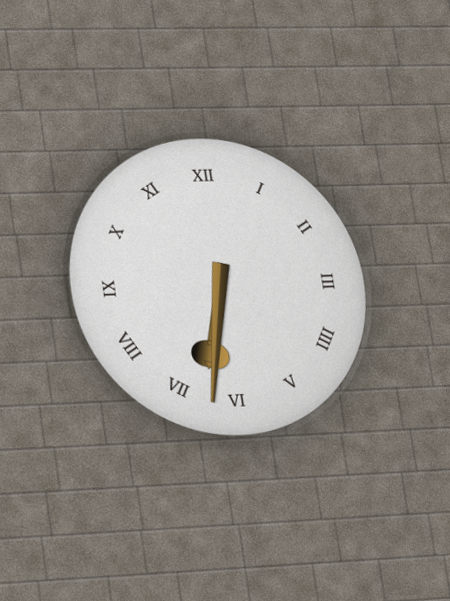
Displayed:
6.32
